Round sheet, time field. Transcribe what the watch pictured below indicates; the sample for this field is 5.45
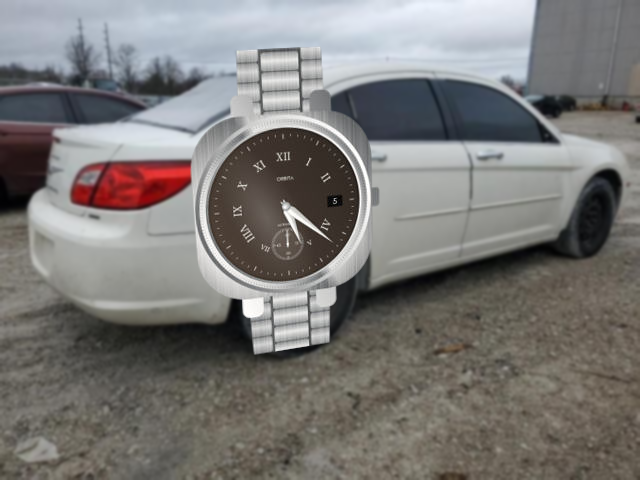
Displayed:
5.22
